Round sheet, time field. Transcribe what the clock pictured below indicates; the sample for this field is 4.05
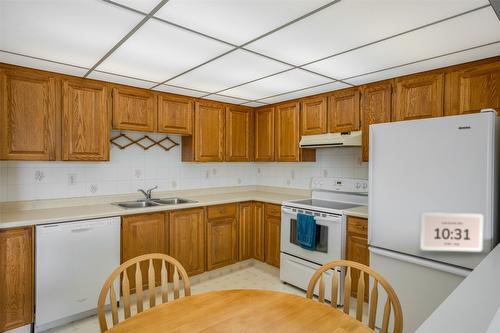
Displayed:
10.31
